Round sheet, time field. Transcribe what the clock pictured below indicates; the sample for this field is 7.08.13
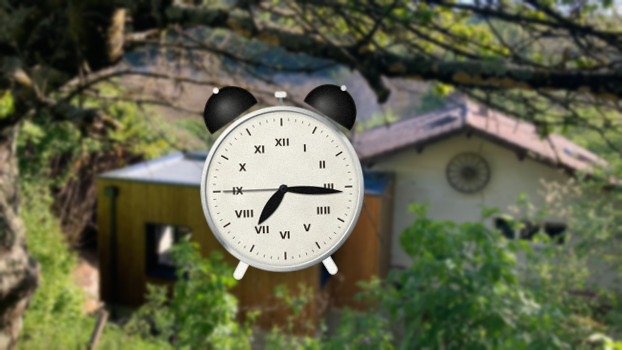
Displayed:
7.15.45
